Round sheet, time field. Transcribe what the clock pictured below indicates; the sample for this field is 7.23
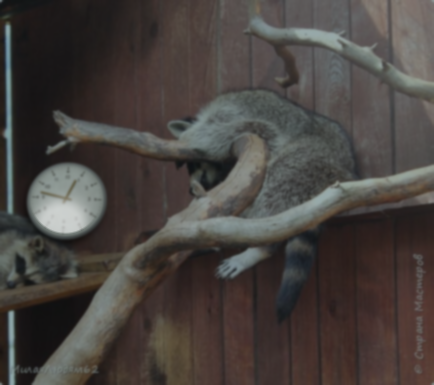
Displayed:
12.47
